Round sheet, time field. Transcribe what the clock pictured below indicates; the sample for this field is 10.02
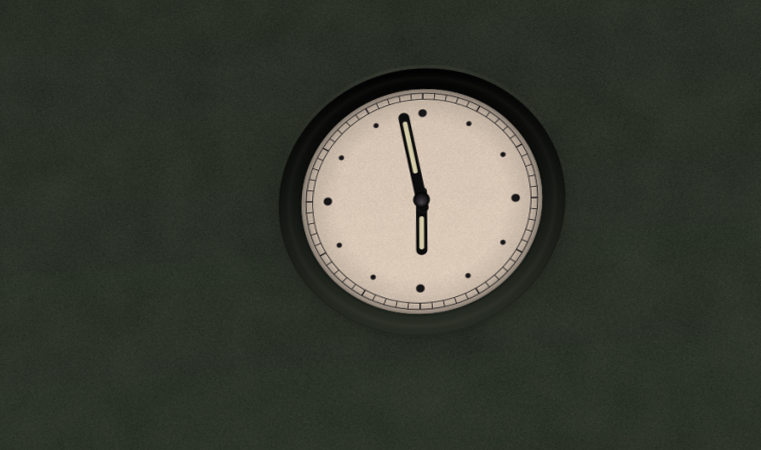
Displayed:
5.58
